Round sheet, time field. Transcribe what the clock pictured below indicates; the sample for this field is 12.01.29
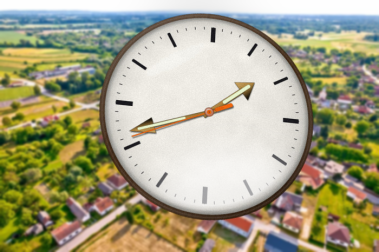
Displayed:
1.41.41
